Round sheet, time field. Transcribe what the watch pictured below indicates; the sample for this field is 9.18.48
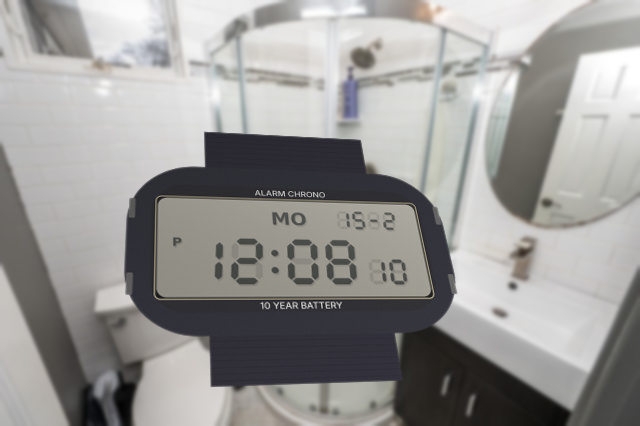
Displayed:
12.08.10
